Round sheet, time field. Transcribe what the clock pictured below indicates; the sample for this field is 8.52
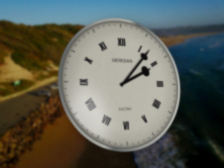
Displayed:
2.07
